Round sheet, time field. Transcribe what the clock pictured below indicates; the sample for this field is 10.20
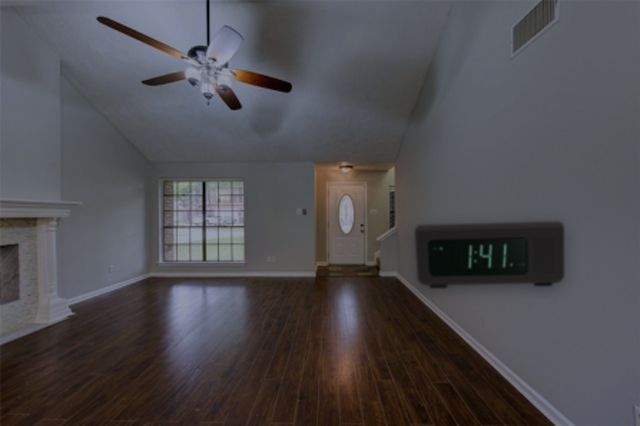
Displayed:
1.41
